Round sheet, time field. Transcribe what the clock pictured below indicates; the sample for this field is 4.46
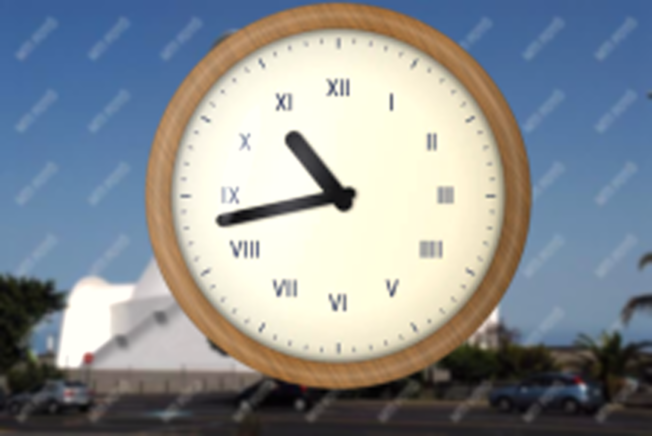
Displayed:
10.43
